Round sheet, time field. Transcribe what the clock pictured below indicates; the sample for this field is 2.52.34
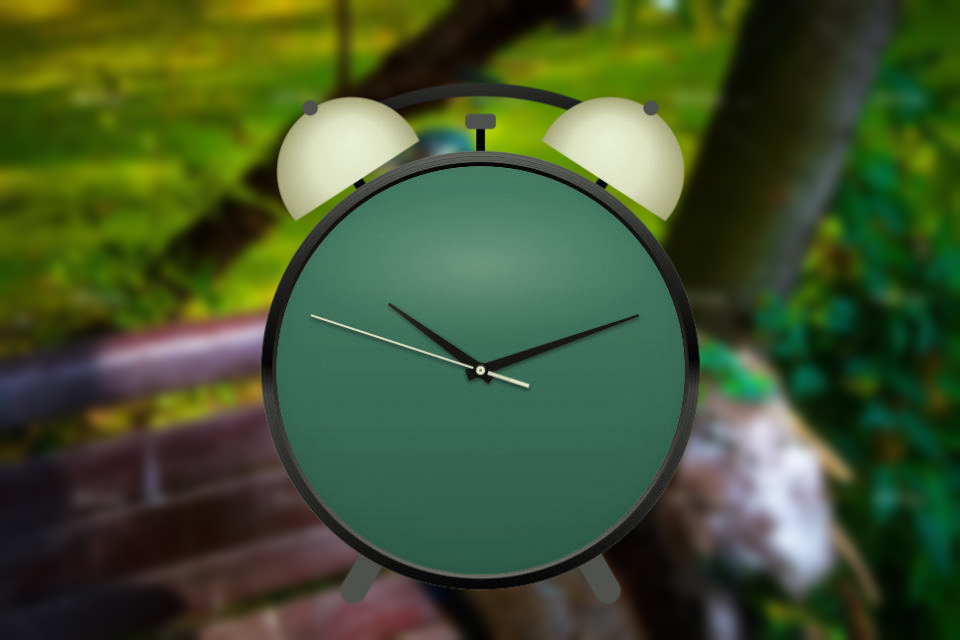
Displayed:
10.11.48
